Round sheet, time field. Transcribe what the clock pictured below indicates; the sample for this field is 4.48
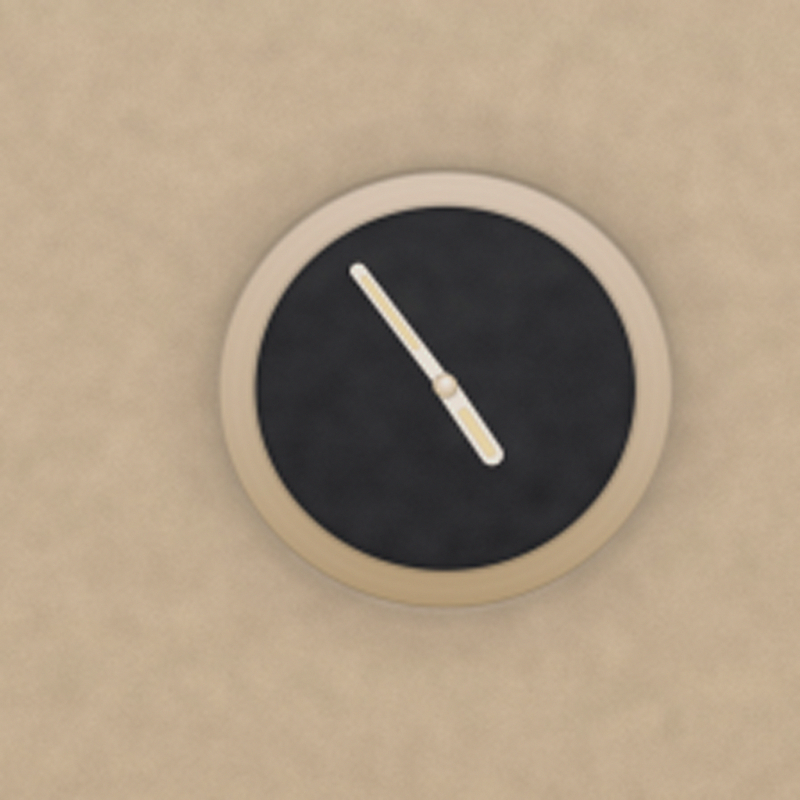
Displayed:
4.54
